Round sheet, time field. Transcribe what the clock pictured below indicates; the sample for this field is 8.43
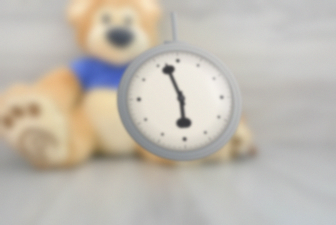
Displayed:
5.57
